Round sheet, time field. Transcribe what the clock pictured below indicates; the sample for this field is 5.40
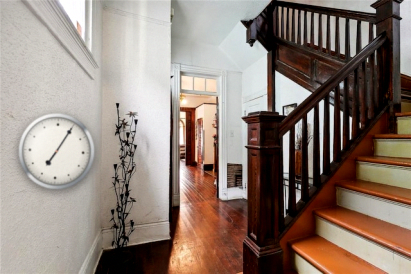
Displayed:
7.05
